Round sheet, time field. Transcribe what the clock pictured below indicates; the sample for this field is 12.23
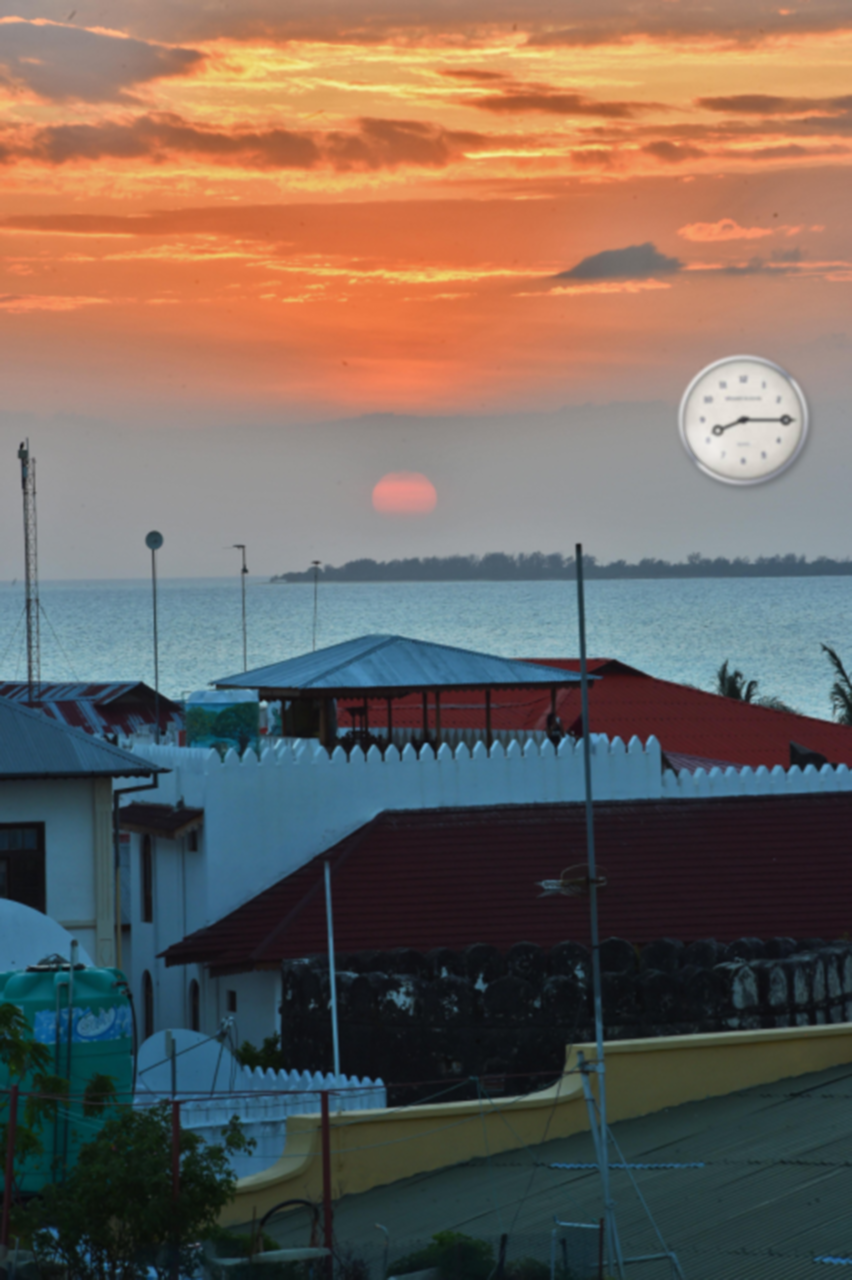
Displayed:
8.15
